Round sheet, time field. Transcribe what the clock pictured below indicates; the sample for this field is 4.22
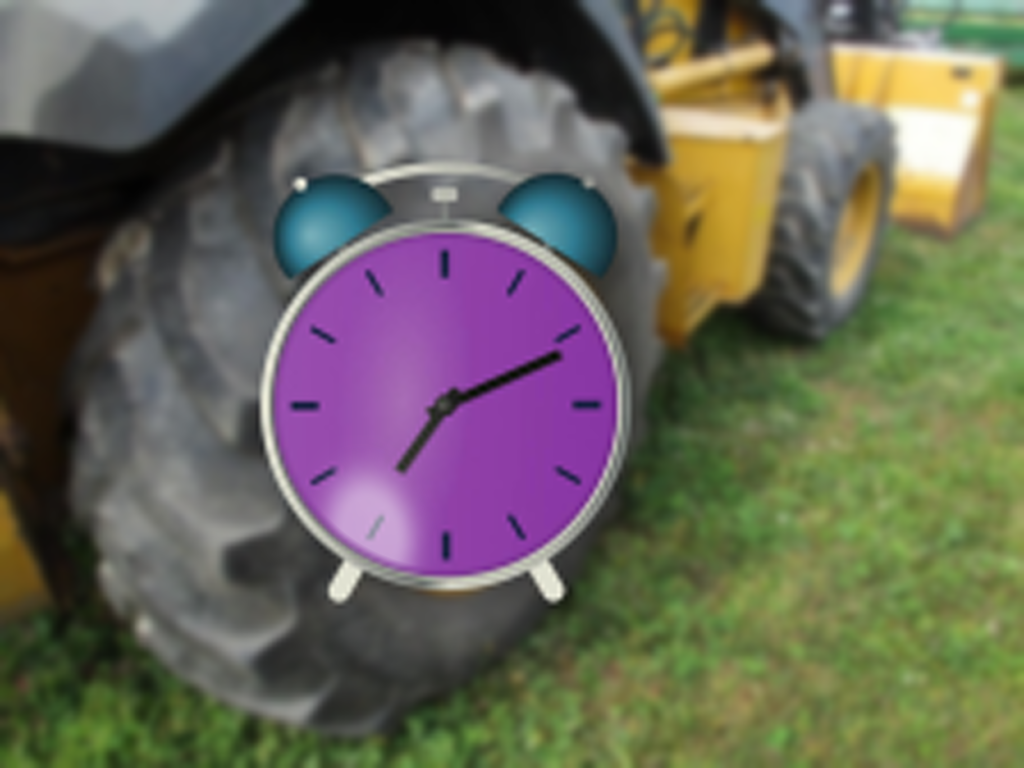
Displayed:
7.11
